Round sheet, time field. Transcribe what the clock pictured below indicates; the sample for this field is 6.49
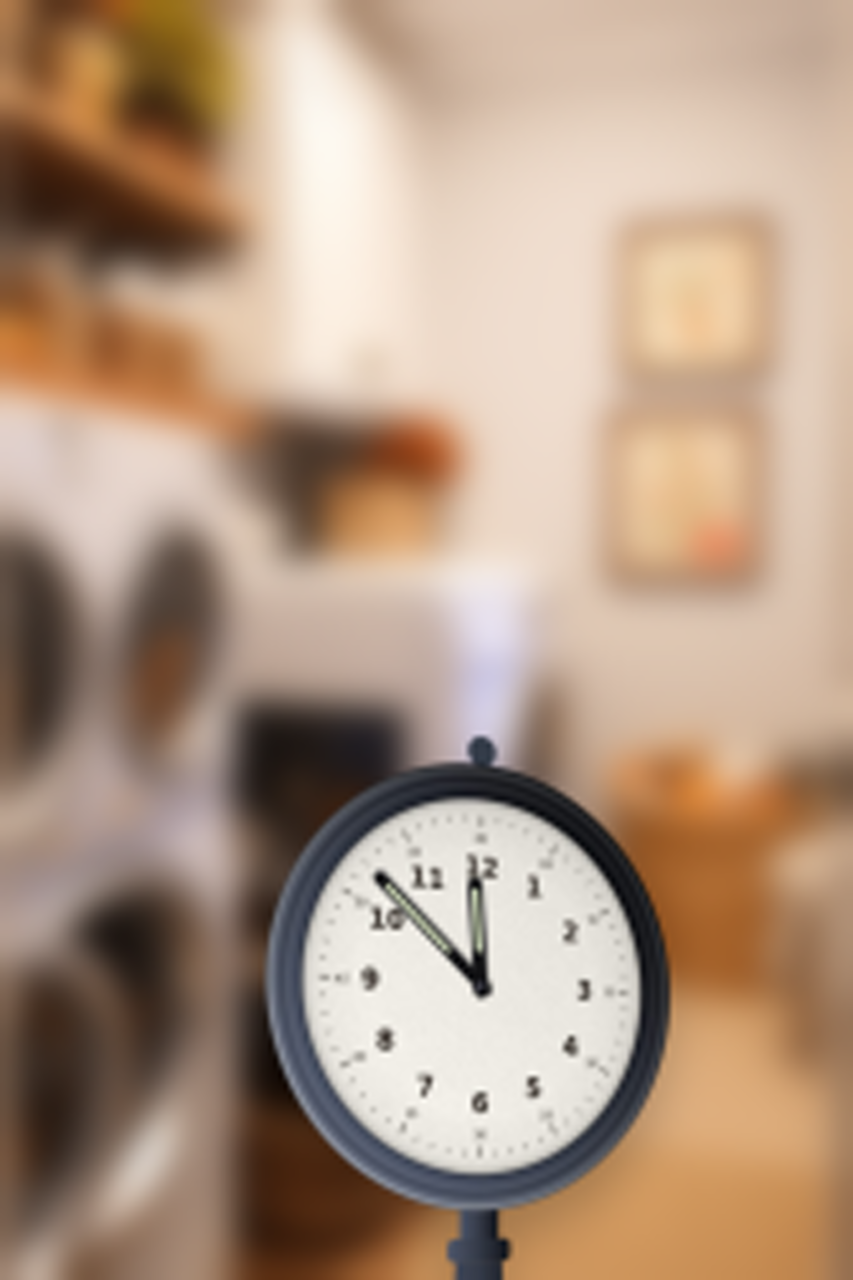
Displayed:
11.52
